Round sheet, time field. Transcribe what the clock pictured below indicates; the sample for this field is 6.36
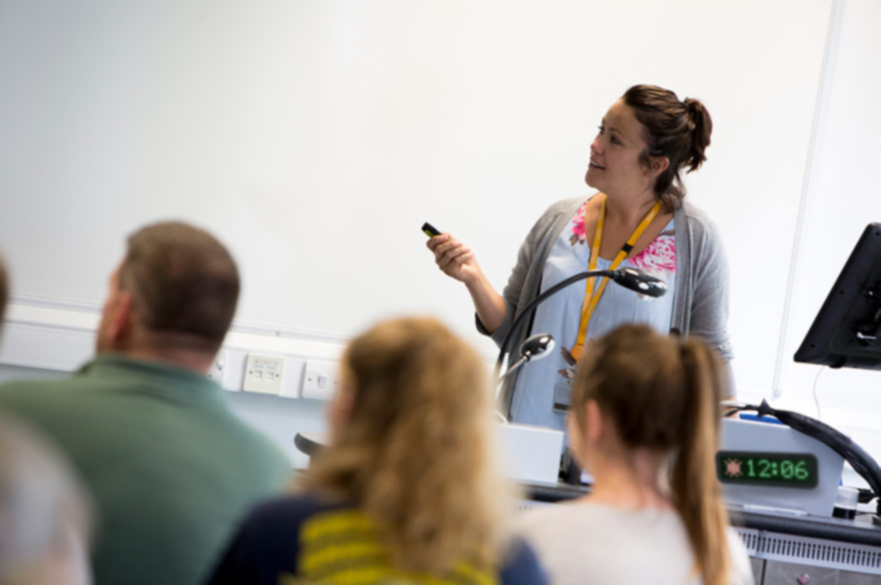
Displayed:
12.06
